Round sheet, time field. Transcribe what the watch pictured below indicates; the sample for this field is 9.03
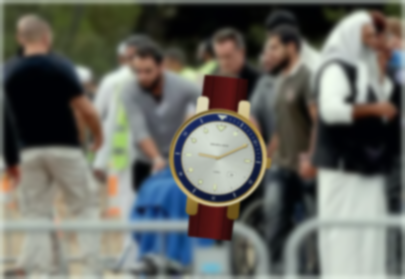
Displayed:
9.10
